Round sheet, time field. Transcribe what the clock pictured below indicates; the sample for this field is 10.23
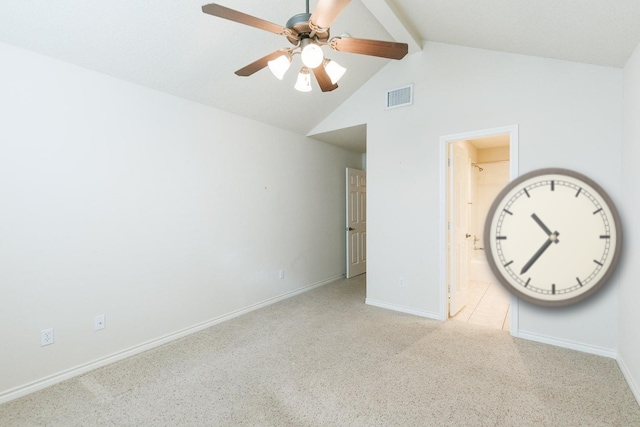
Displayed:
10.37
